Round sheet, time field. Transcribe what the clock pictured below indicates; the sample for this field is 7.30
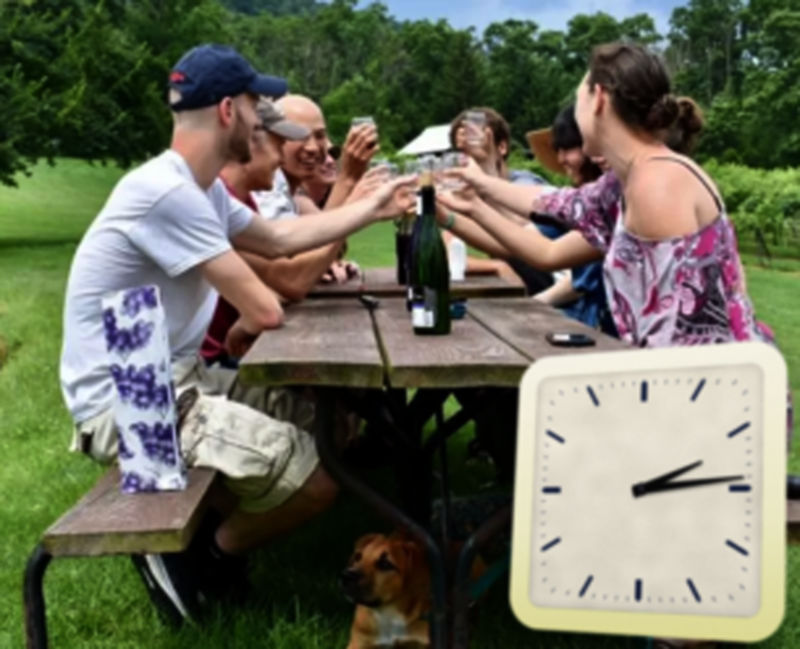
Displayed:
2.14
